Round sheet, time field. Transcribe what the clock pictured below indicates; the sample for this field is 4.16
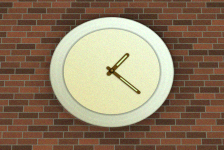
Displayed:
1.22
